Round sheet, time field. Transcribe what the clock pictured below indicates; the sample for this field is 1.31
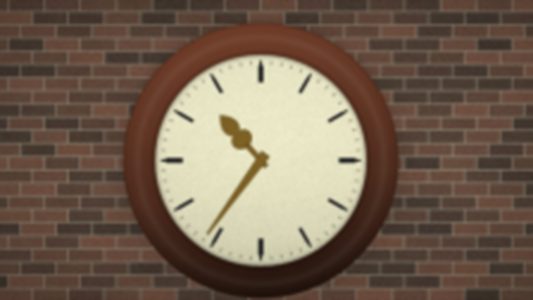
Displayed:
10.36
